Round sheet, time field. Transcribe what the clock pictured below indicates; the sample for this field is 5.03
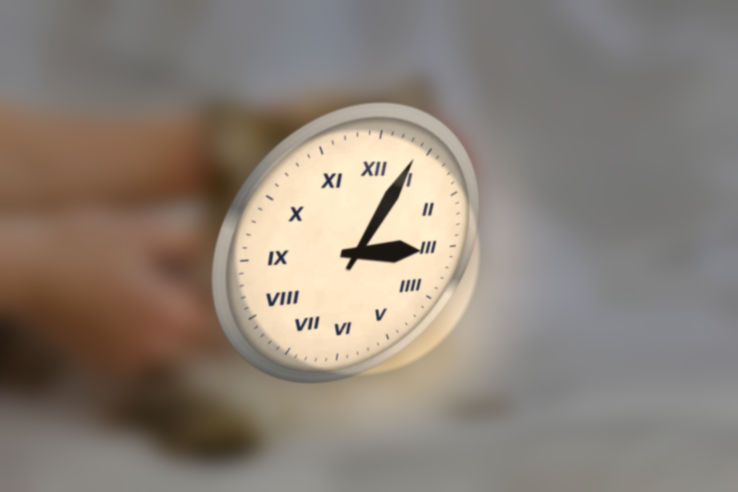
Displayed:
3.04
